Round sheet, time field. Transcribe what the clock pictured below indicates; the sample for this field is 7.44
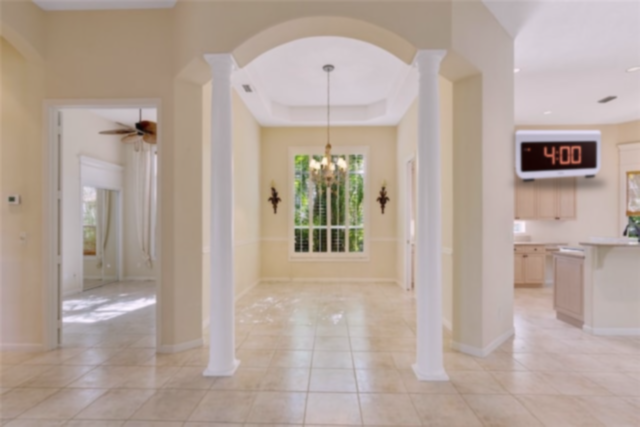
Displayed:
4.00
